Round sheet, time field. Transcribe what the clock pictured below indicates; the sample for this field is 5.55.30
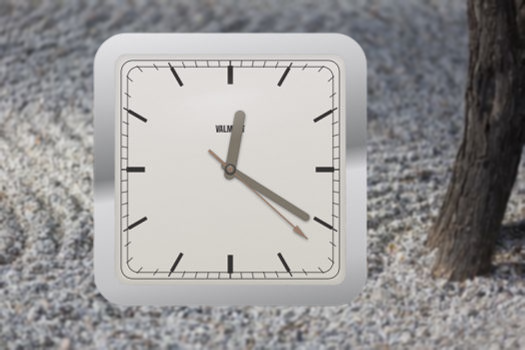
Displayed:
12.20.22
